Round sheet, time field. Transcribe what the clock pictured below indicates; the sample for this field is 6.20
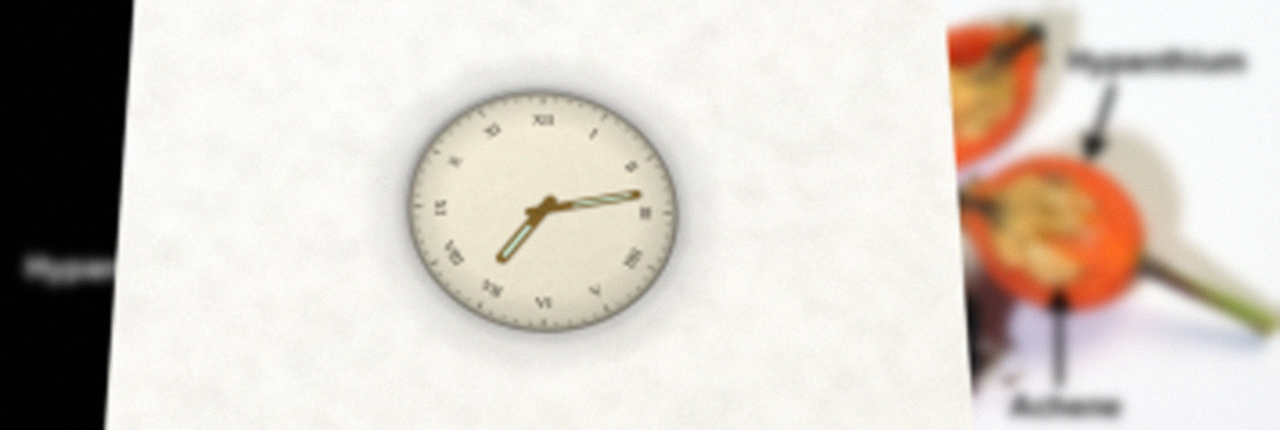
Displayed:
7.13
